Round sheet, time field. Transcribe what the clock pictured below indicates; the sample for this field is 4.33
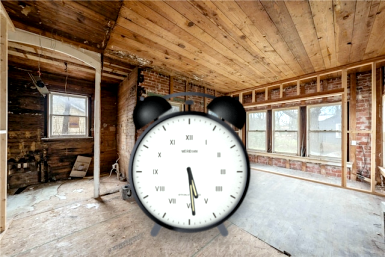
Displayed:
5.29
